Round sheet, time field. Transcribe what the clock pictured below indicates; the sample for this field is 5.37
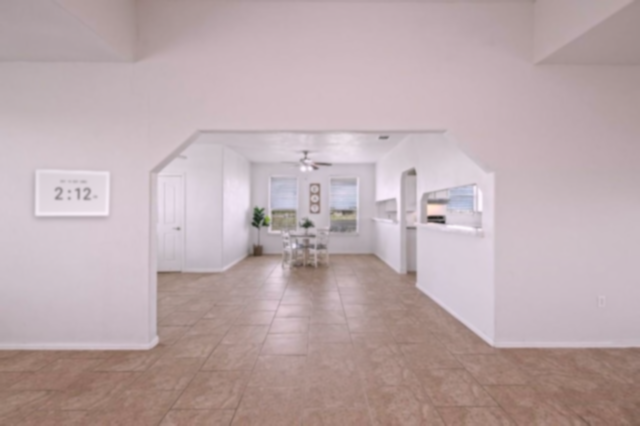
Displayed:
2.12
